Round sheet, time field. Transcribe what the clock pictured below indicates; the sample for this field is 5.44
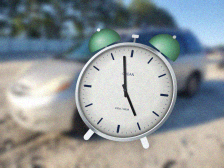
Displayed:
4.58
